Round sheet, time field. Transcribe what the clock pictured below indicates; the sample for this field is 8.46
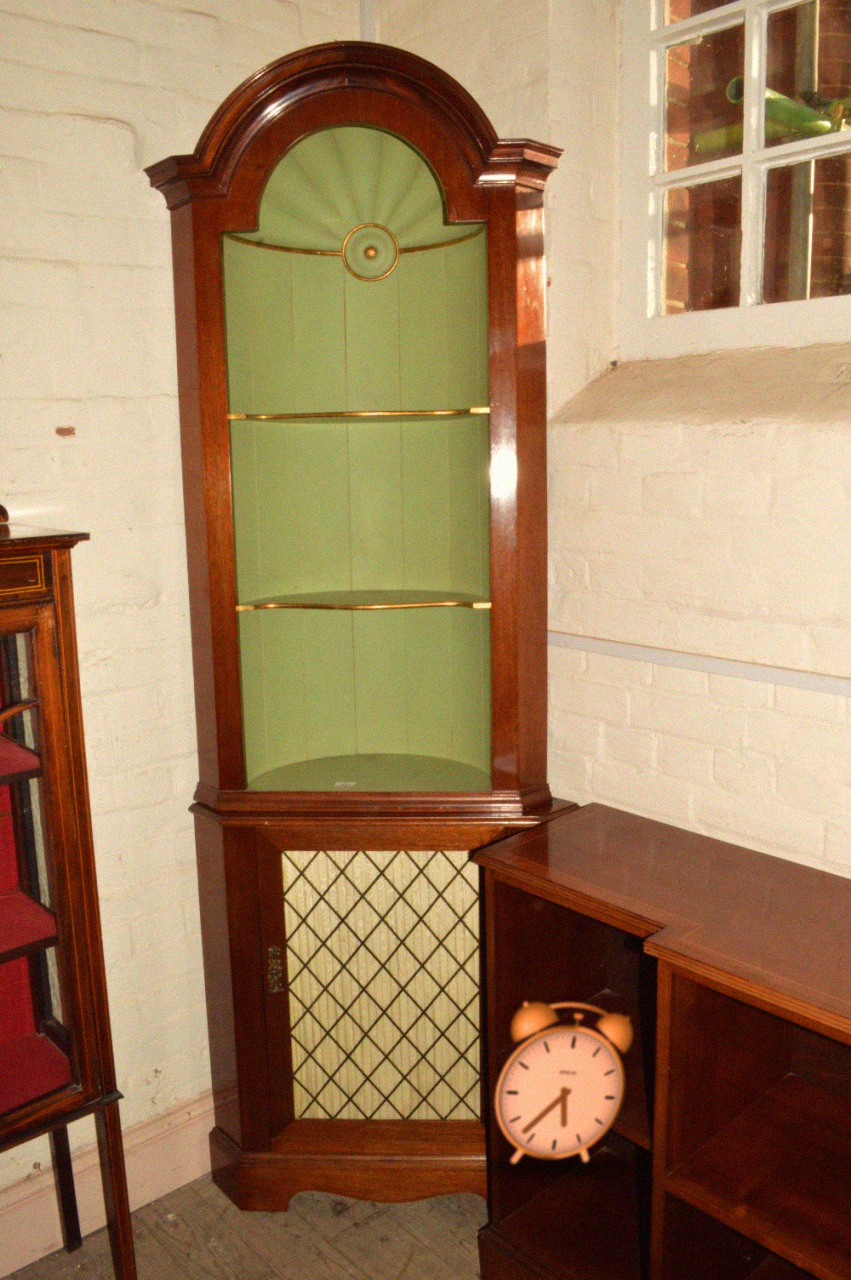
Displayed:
5.37
